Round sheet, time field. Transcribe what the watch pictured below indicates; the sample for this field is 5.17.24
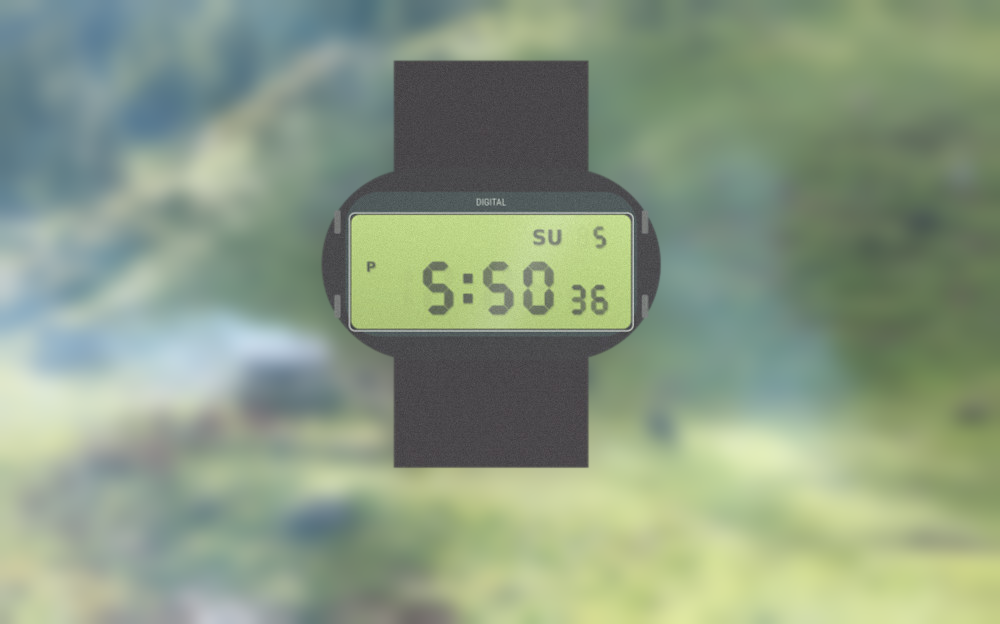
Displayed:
5.50.36
